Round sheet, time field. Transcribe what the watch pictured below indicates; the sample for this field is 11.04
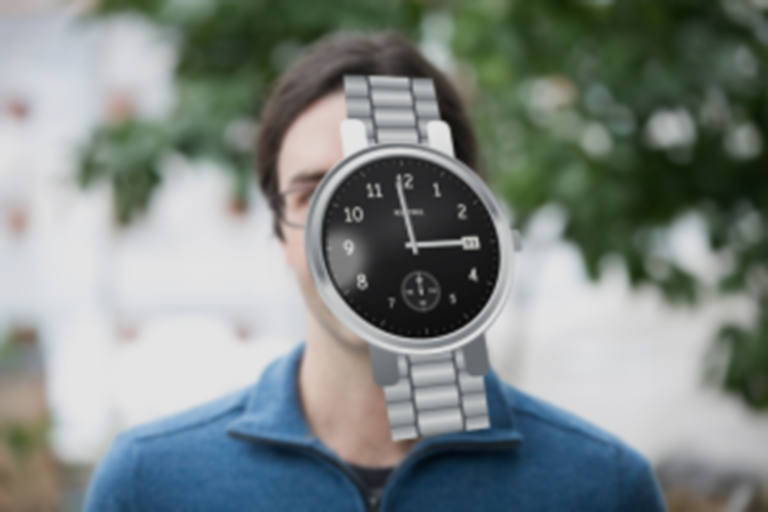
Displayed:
2.59
